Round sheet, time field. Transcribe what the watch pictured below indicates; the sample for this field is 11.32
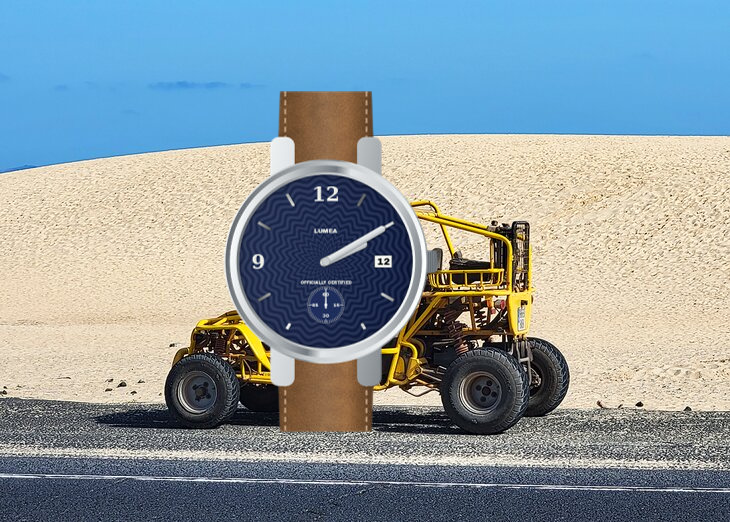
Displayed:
2.10
